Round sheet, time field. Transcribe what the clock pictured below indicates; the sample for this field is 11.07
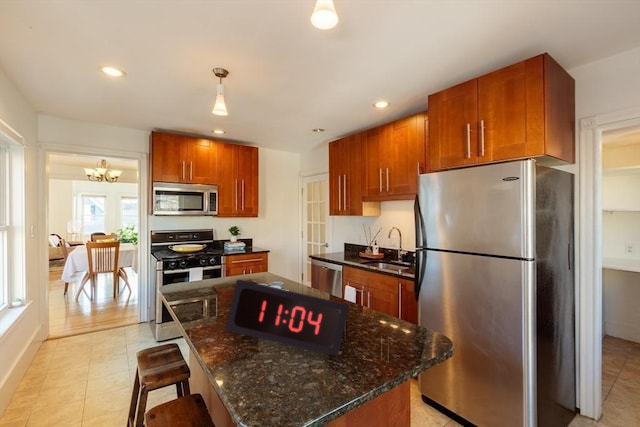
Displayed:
11.04
